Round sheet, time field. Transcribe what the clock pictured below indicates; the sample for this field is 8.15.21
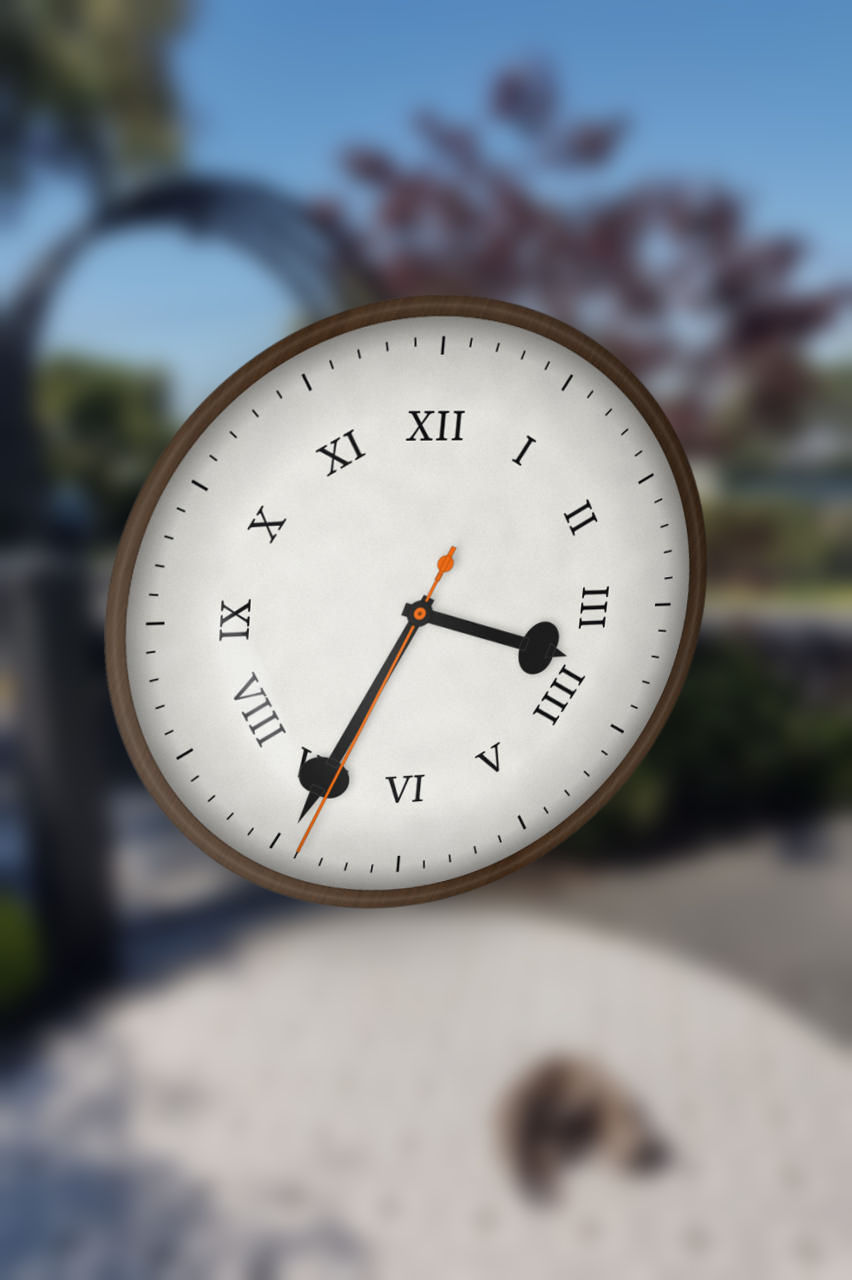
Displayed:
3.34.34
